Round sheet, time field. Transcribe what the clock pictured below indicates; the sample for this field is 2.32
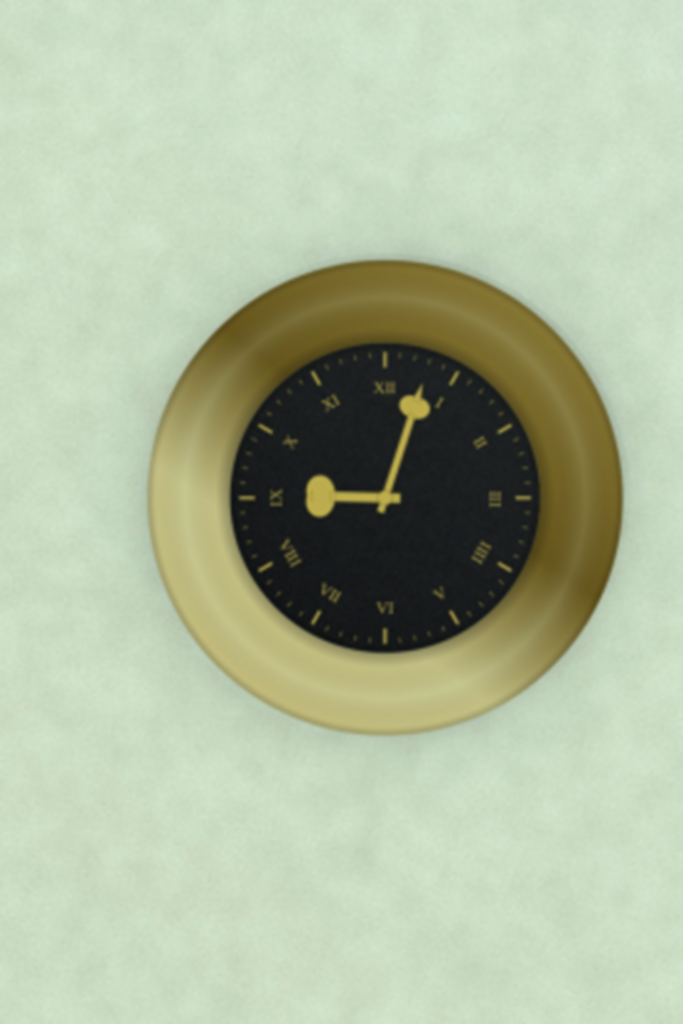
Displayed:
9.03
